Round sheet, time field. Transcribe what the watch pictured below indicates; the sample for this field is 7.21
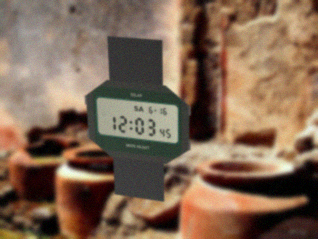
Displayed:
12.03
